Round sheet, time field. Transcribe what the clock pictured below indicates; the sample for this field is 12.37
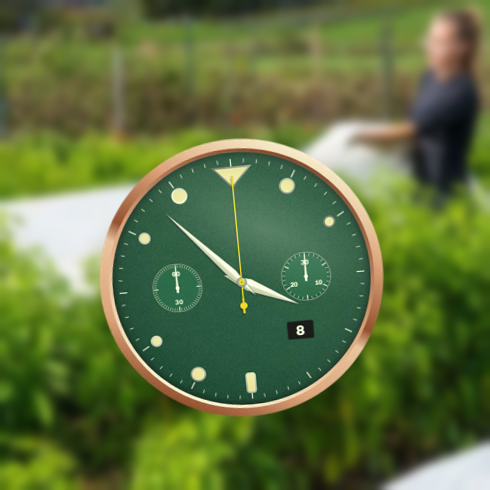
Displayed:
3.53
